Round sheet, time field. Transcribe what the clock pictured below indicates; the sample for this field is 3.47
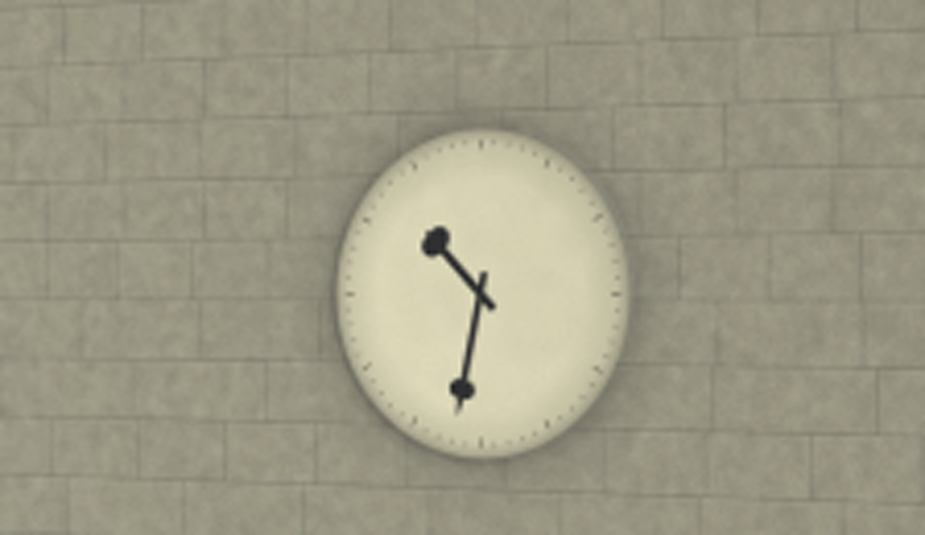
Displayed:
10.32
